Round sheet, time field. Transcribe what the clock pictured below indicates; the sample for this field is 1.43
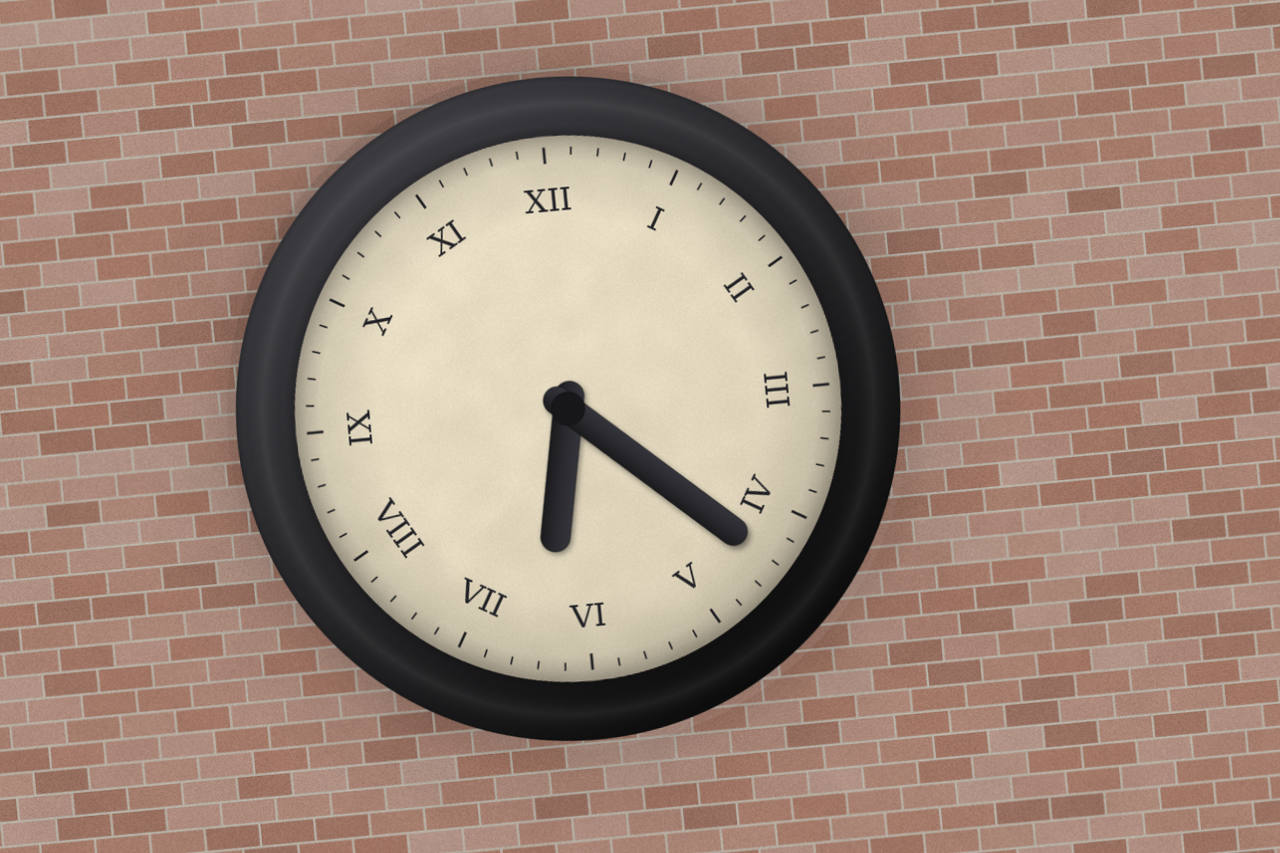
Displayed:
6.22
